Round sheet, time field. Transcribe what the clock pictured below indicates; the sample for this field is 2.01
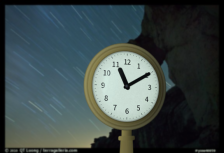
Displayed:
11.10
